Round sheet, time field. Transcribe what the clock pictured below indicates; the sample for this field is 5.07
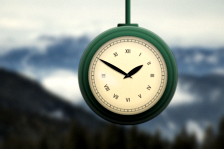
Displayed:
1.50
